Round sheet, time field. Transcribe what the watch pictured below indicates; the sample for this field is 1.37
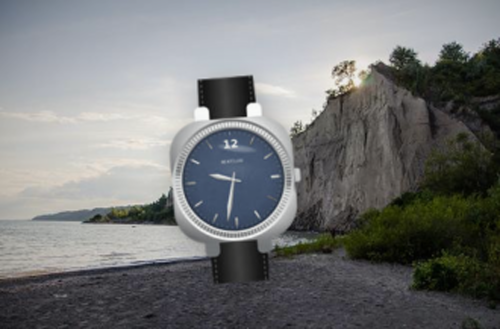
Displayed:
9.32
